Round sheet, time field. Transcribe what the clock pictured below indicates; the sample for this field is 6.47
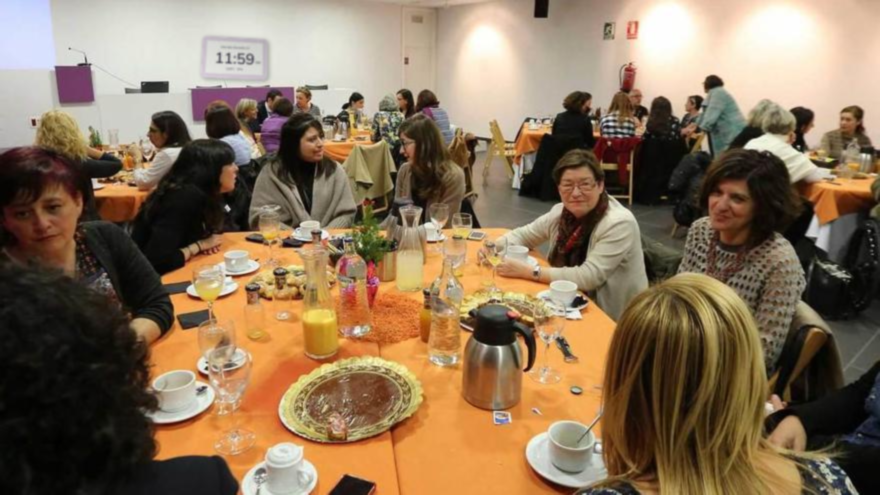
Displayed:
11.59
